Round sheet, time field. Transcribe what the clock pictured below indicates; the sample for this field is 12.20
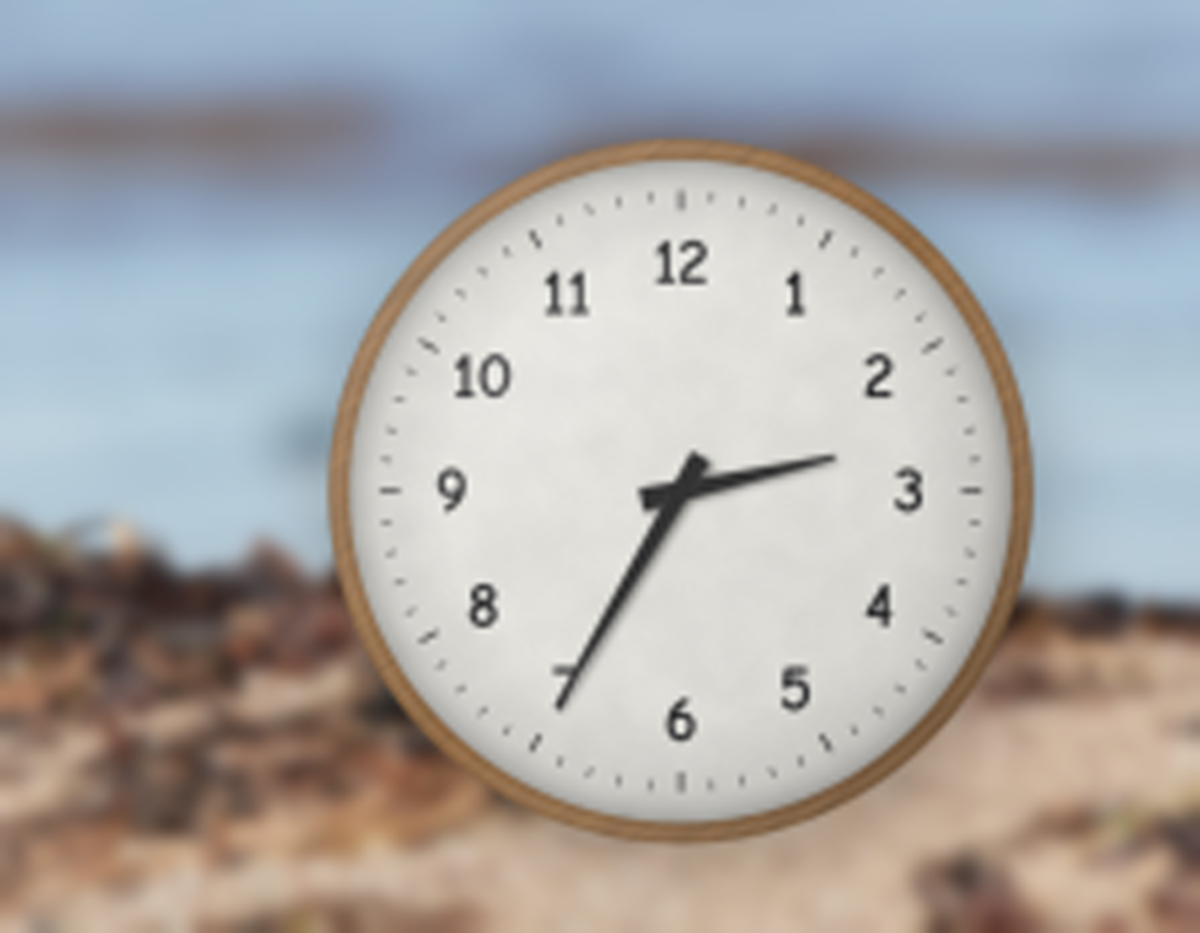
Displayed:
2.35
